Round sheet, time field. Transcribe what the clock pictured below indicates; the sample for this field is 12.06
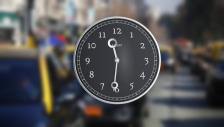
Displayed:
11.31
